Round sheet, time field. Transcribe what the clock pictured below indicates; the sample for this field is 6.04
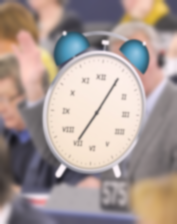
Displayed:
7.05
